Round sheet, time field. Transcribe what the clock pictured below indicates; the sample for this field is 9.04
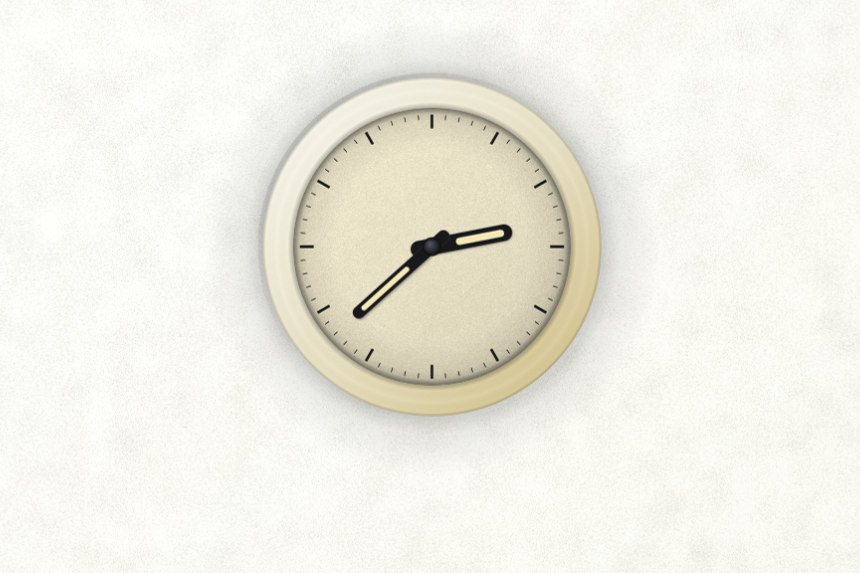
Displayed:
2.38
